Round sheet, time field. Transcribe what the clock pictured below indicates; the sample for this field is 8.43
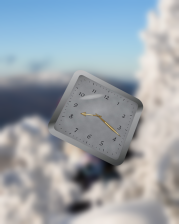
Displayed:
8.18
